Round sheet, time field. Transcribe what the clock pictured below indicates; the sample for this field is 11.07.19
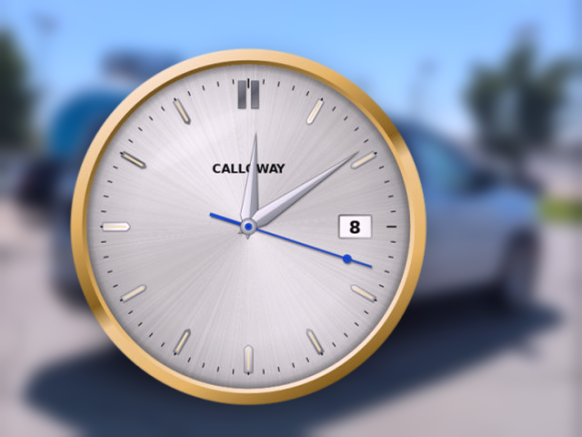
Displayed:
12.09.18
